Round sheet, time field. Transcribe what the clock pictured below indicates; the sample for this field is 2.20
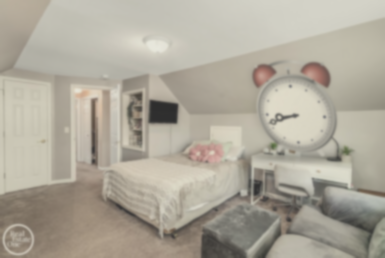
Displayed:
8.42
